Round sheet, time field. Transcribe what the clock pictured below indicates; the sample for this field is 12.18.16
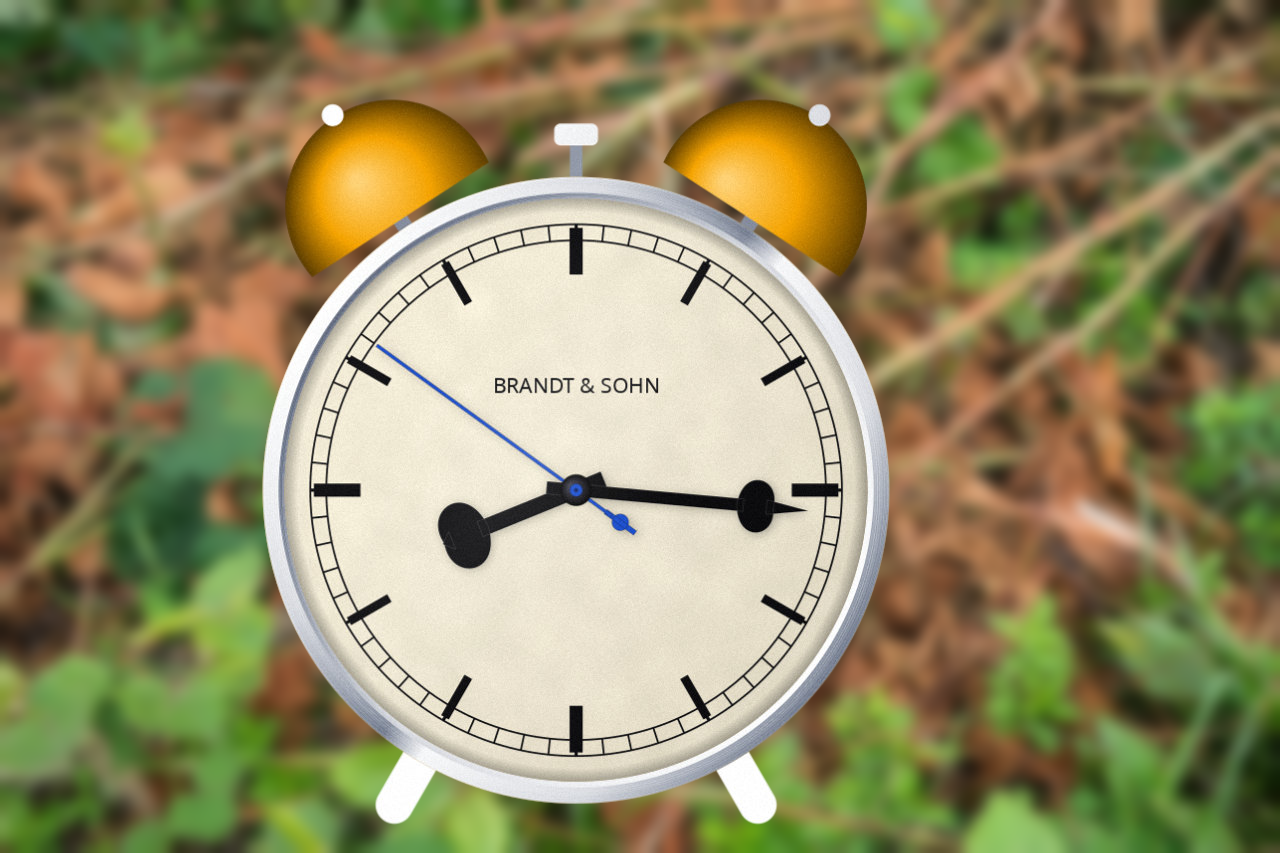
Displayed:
8.15.51
